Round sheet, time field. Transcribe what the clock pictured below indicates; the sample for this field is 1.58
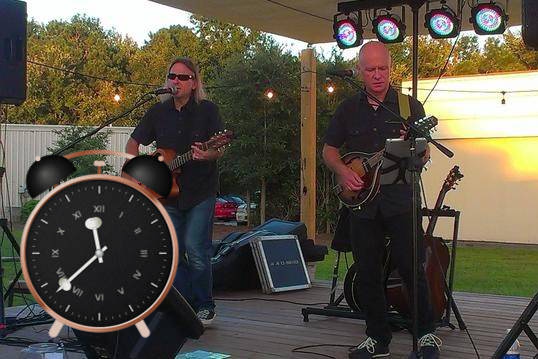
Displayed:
11.38
